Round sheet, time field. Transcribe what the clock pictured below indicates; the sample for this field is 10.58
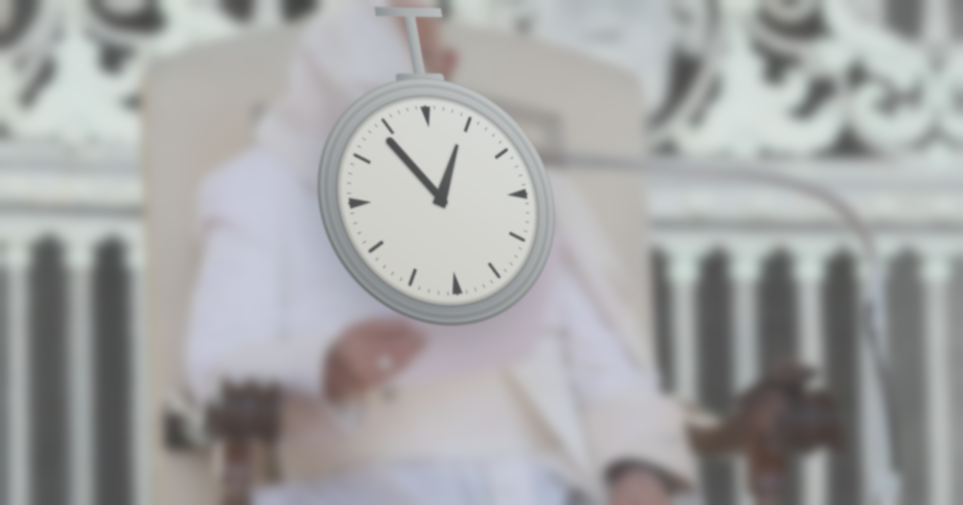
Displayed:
12.54
